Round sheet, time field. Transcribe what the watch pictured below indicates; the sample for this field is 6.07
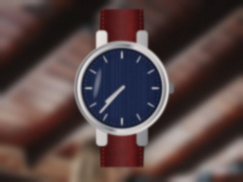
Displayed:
7.37
